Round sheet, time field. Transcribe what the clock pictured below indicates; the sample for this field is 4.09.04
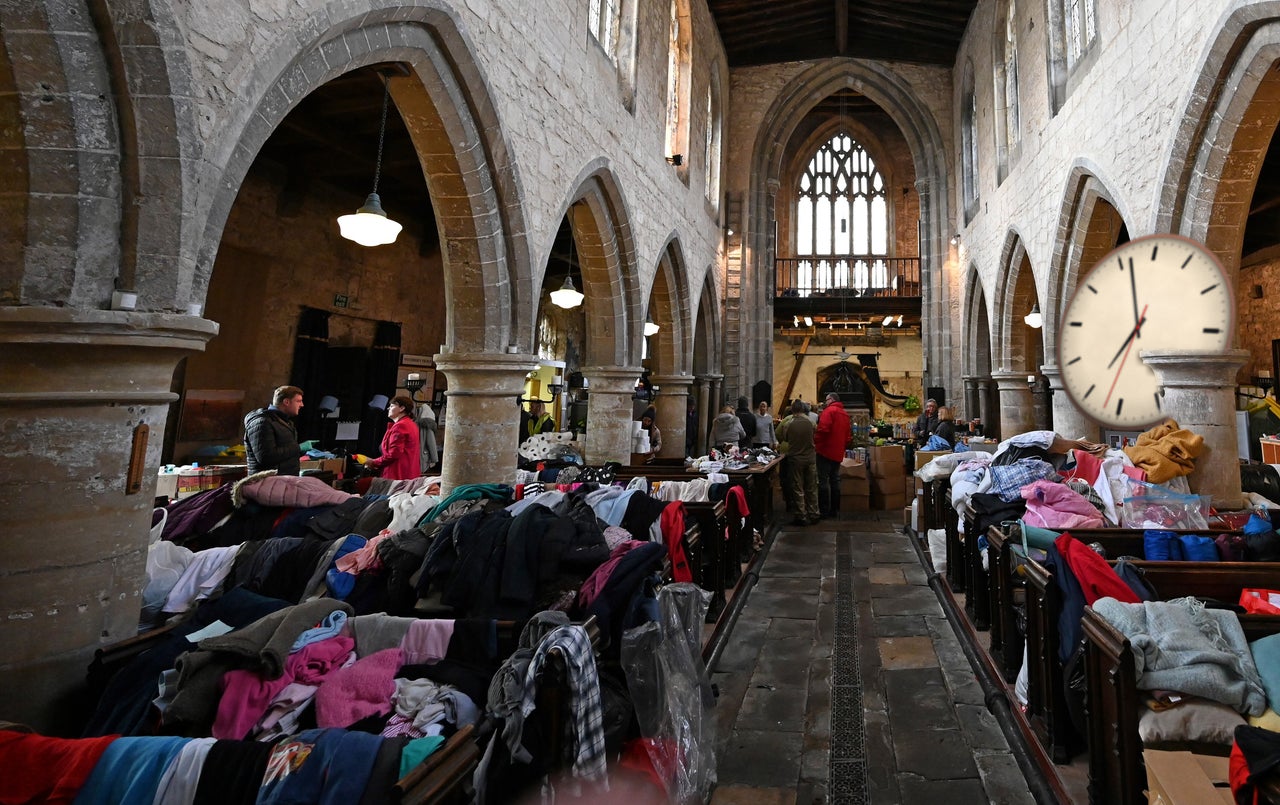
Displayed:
6.56.32
